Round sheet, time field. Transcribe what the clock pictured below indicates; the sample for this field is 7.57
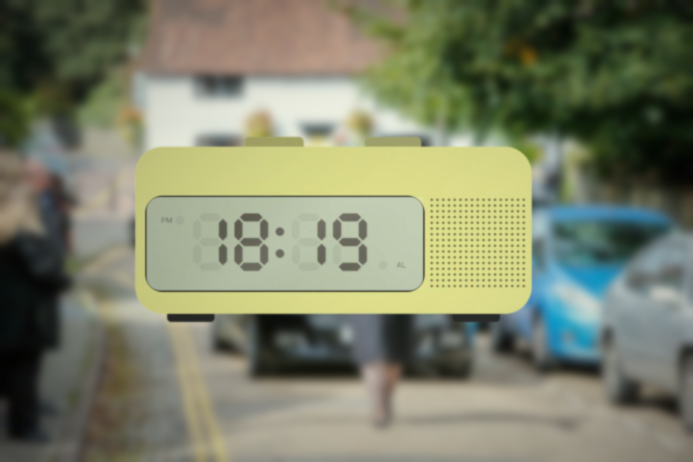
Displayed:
18.19
